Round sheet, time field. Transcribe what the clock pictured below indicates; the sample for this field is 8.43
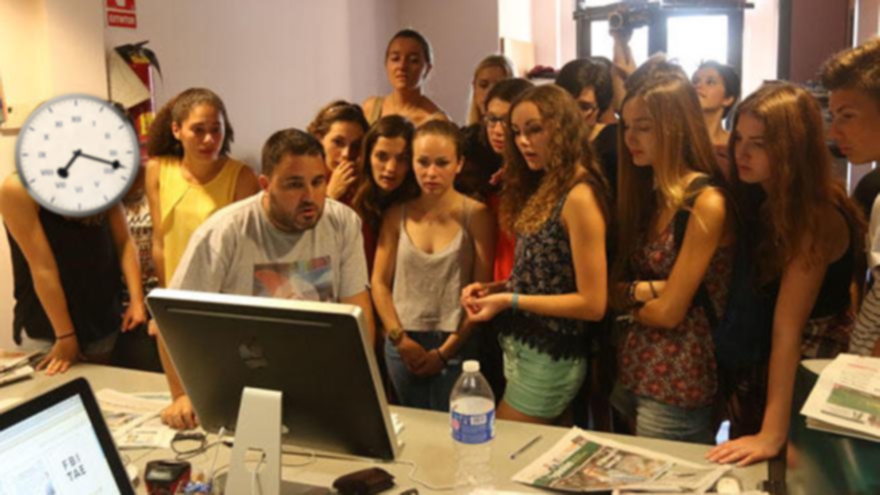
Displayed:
7.18
